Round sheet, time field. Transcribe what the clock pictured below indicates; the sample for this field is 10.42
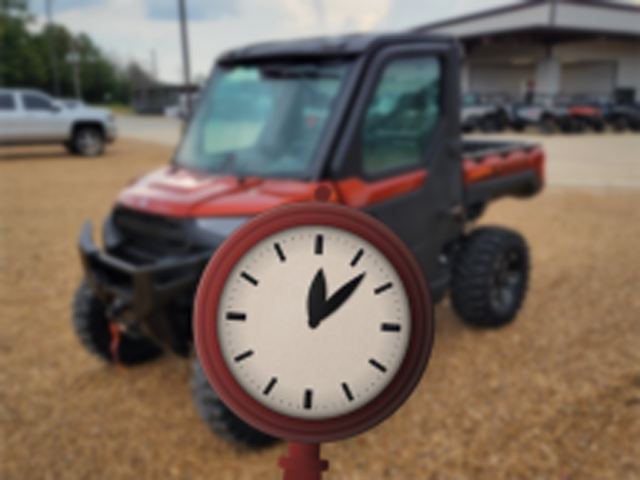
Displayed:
12.07
